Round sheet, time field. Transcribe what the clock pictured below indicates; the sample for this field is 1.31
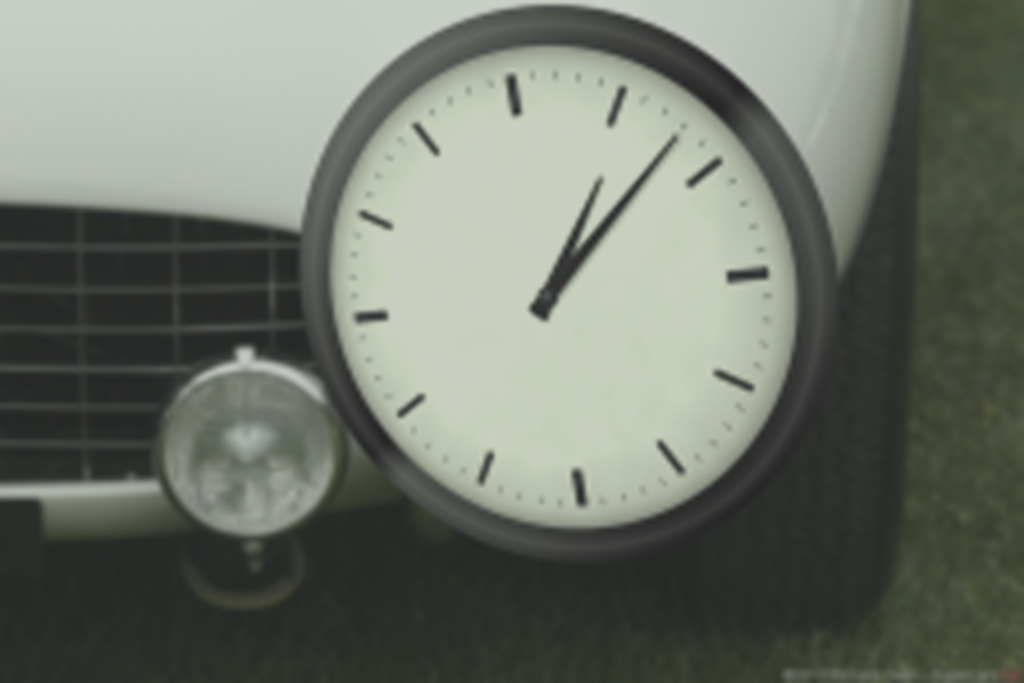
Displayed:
1.08
